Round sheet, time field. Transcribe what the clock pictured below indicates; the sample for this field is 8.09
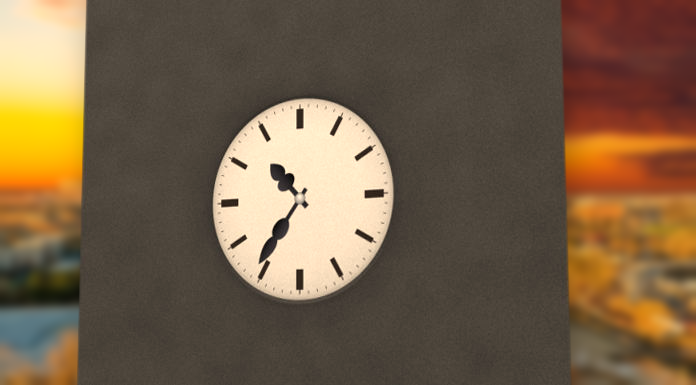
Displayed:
10.36
